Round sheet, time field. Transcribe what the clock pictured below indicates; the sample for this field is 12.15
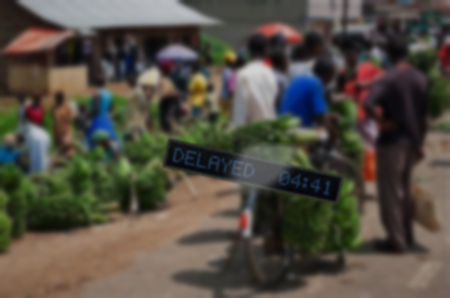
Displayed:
4.41
